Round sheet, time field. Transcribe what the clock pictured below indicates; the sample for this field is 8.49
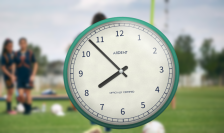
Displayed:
7.53
